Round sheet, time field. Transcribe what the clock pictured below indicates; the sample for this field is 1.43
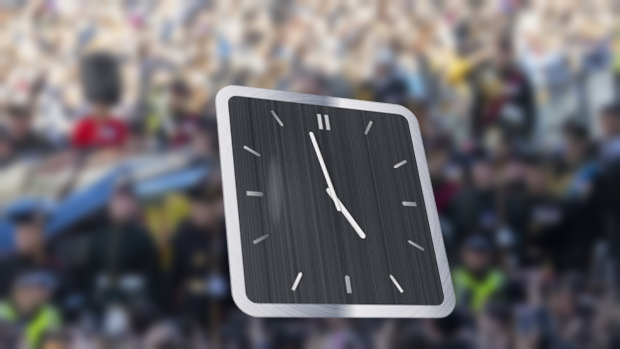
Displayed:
4.58
